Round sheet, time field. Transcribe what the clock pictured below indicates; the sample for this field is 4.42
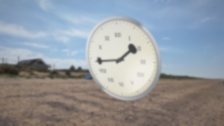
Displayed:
1.44
